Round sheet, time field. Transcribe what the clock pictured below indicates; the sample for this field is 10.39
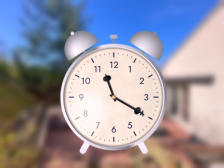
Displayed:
11.20
